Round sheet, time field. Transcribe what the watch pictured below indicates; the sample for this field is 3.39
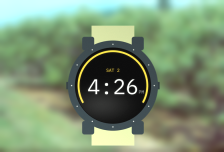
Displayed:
4.26
